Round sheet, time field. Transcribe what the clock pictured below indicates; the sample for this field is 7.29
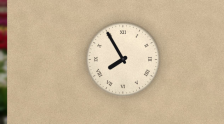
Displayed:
7.55
